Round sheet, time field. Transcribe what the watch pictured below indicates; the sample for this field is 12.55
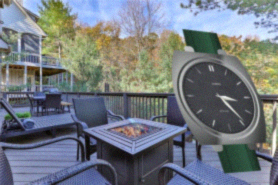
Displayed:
3.24
